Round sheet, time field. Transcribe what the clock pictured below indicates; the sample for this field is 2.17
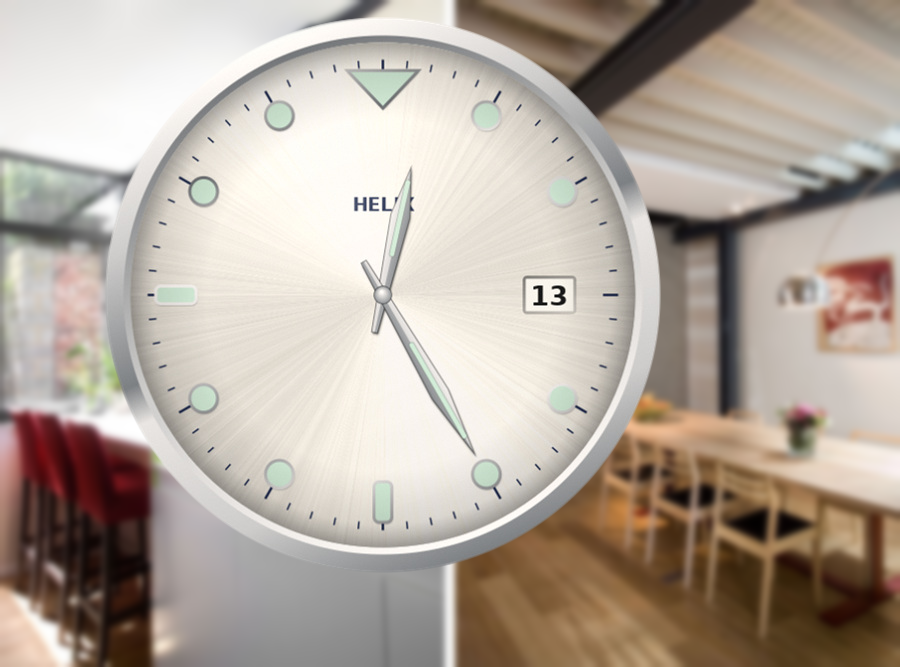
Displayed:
12.25
